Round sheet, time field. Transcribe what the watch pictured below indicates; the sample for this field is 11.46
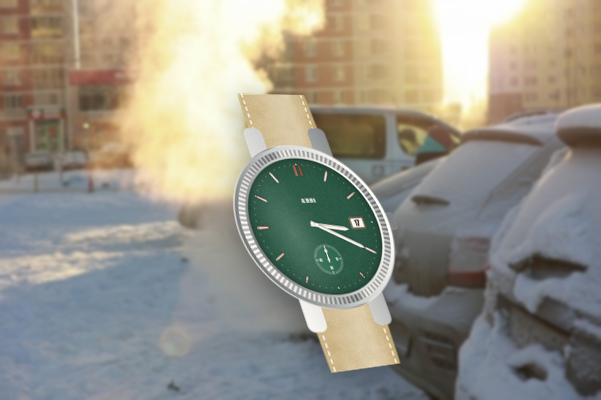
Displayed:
3.20
